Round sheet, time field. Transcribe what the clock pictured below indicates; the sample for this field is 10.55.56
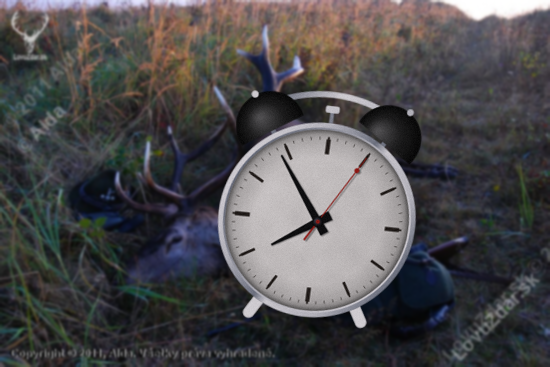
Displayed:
7.54.05
